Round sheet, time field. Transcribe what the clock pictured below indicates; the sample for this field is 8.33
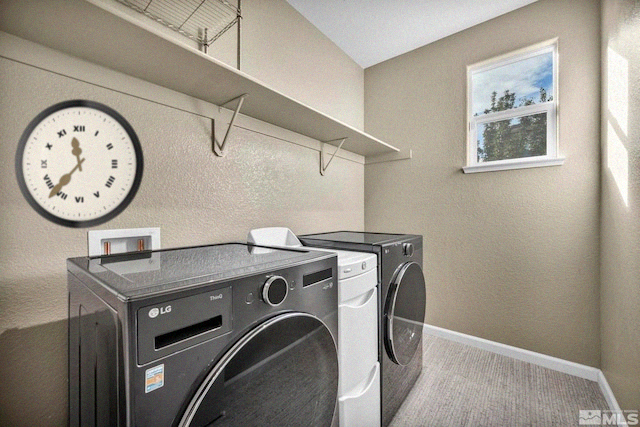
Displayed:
11.37
